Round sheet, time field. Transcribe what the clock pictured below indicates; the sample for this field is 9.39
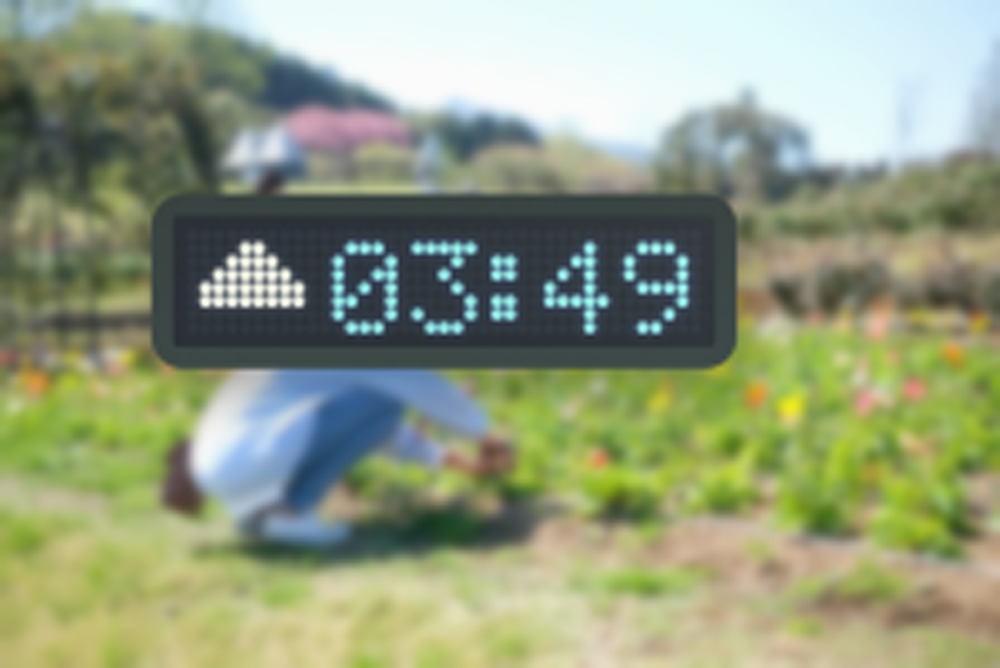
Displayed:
3.49
